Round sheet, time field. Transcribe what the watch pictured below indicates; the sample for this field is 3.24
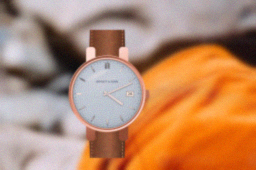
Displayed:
4.11
